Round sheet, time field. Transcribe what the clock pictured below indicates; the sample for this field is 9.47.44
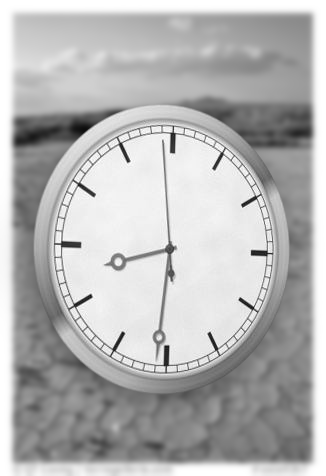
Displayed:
8.30.59
